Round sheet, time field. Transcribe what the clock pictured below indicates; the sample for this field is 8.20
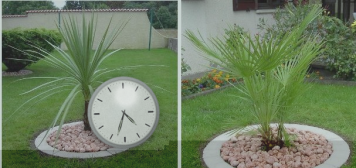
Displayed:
4.33
